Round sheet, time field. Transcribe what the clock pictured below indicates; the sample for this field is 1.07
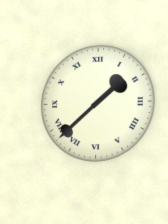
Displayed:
1.38
